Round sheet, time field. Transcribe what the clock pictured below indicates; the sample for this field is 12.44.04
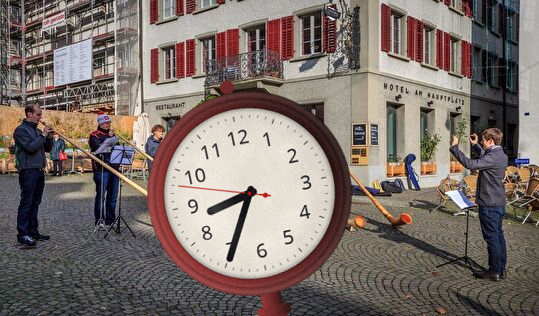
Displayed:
8.34.48
